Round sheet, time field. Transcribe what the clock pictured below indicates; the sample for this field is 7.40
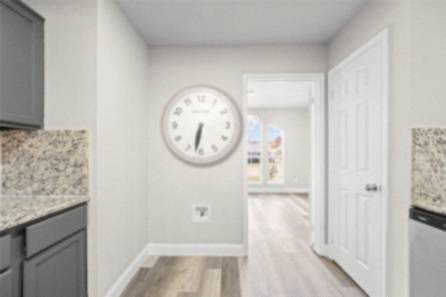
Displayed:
6.32
